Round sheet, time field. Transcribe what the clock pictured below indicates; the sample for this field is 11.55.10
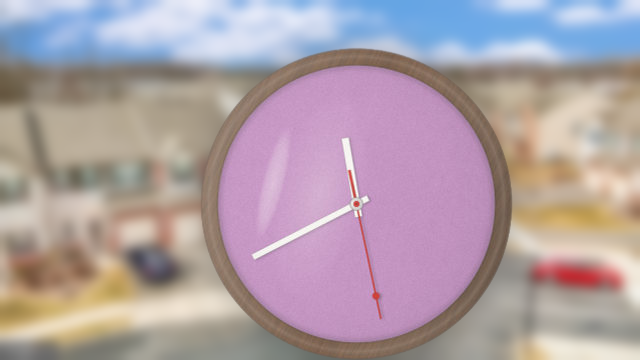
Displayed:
11.40.28
